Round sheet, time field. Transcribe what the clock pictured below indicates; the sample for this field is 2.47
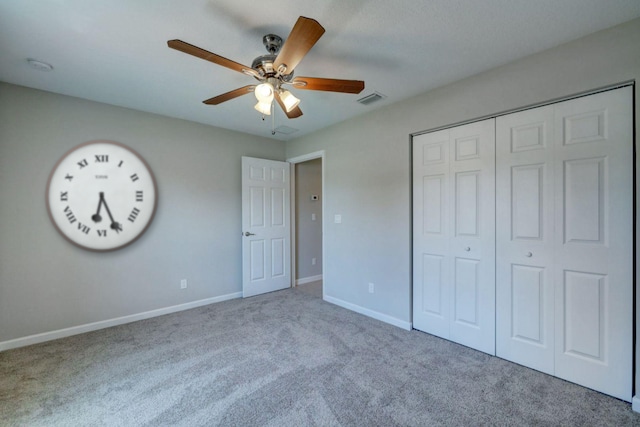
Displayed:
6.26
